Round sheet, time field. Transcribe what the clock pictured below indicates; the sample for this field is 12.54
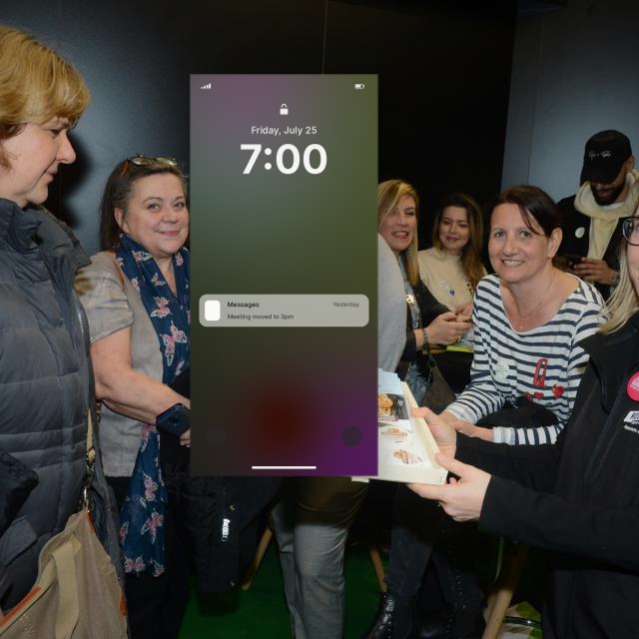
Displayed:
7.00
